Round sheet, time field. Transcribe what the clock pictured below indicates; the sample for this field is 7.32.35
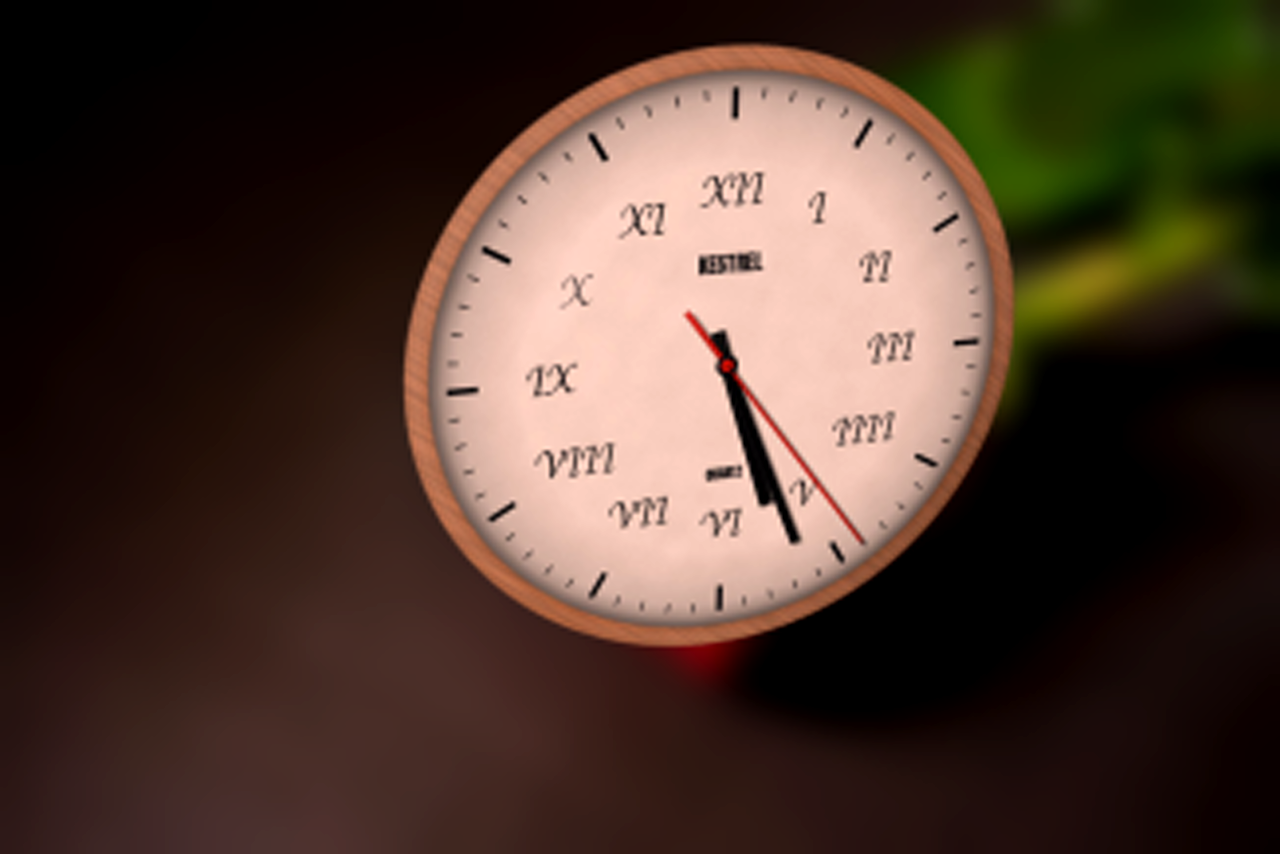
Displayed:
5.26.24
